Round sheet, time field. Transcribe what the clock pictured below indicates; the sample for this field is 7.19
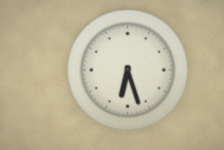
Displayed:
6.27
